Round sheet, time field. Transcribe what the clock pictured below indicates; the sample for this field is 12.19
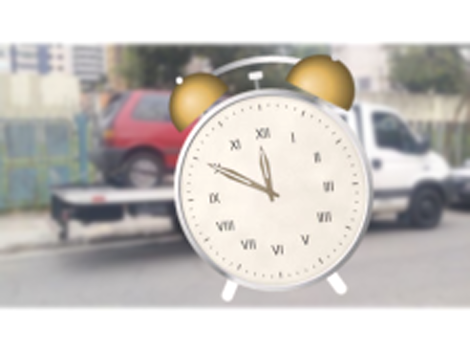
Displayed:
11.50
